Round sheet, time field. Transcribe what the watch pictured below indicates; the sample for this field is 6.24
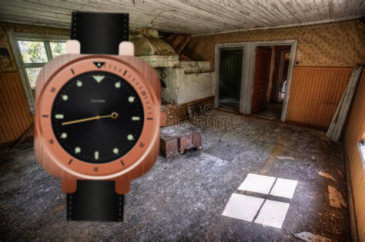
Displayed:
2.43
